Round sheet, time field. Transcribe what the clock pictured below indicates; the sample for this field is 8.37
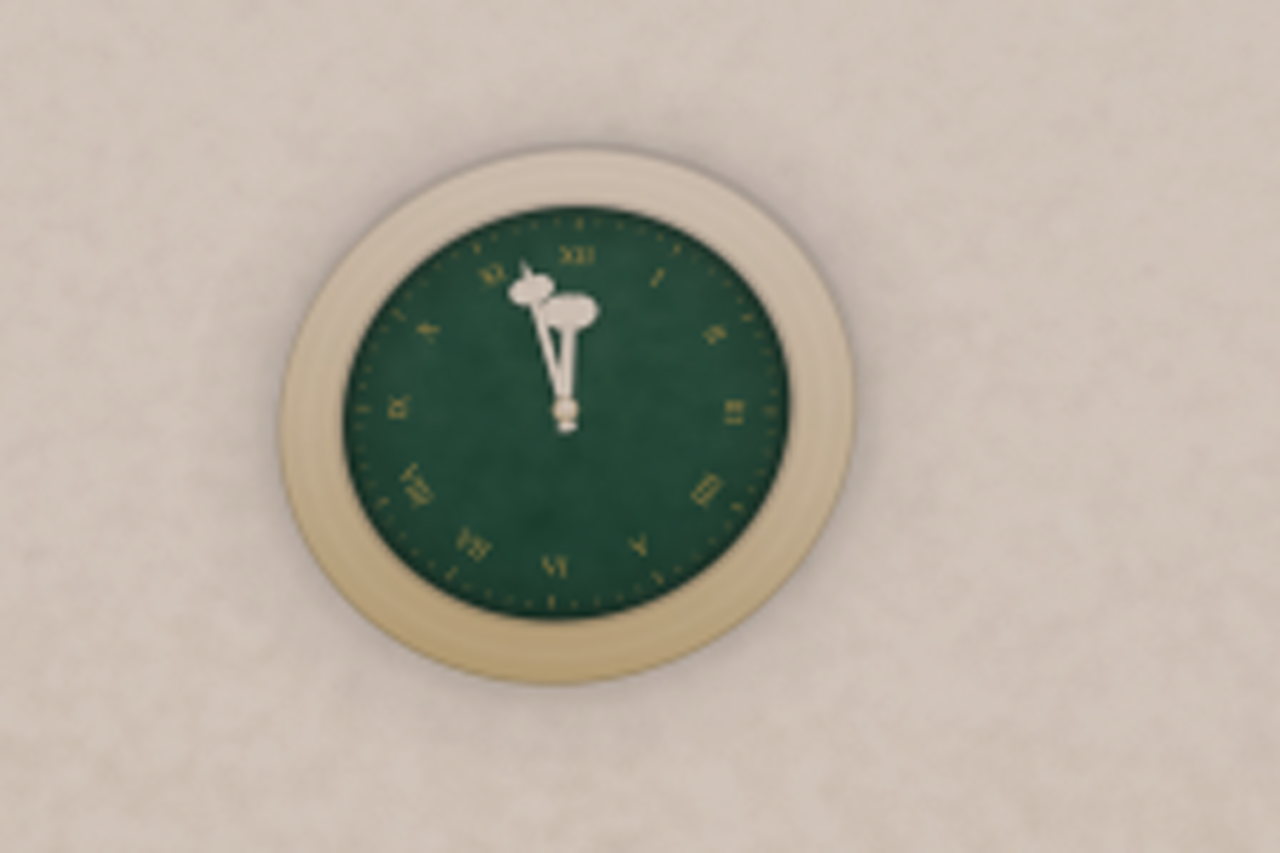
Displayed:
11.57
